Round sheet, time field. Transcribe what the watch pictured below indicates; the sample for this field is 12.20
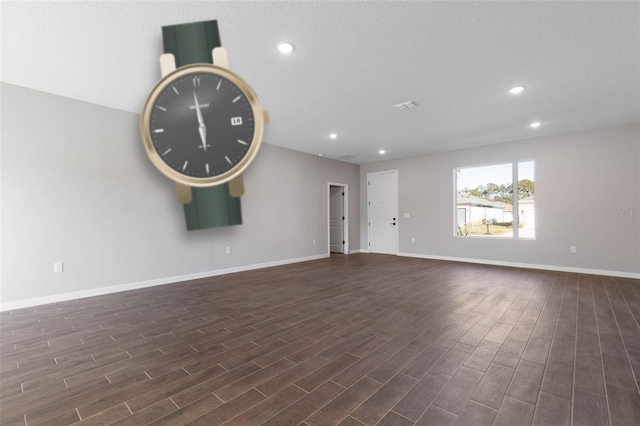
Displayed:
5.59
